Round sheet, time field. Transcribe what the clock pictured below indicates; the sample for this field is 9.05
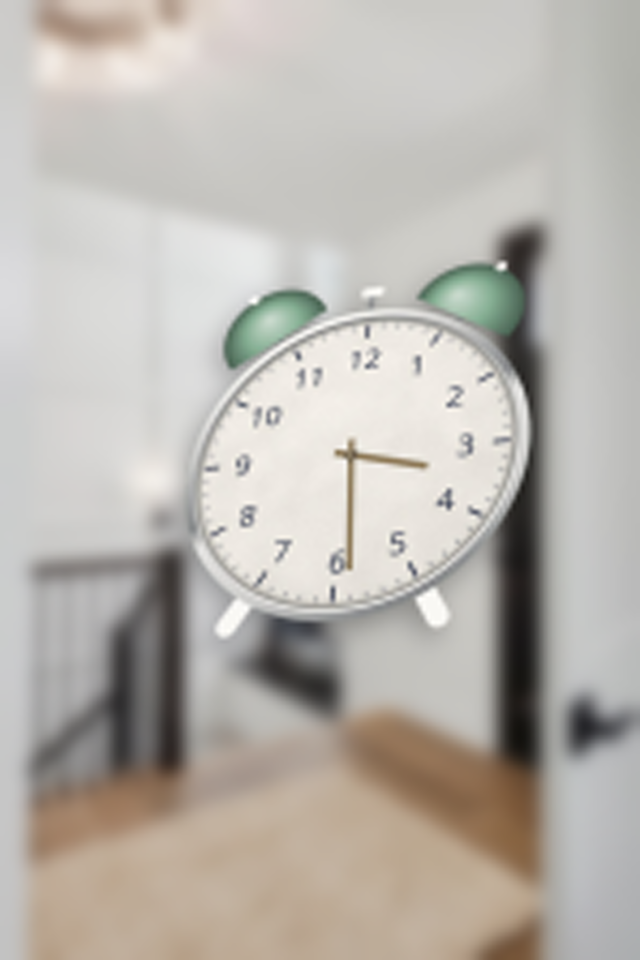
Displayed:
3.29
